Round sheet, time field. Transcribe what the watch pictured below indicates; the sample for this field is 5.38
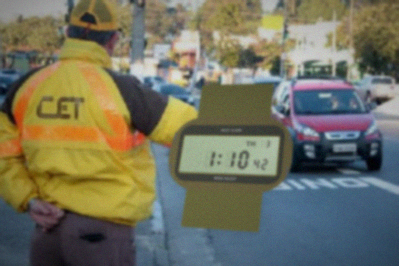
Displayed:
1.10
